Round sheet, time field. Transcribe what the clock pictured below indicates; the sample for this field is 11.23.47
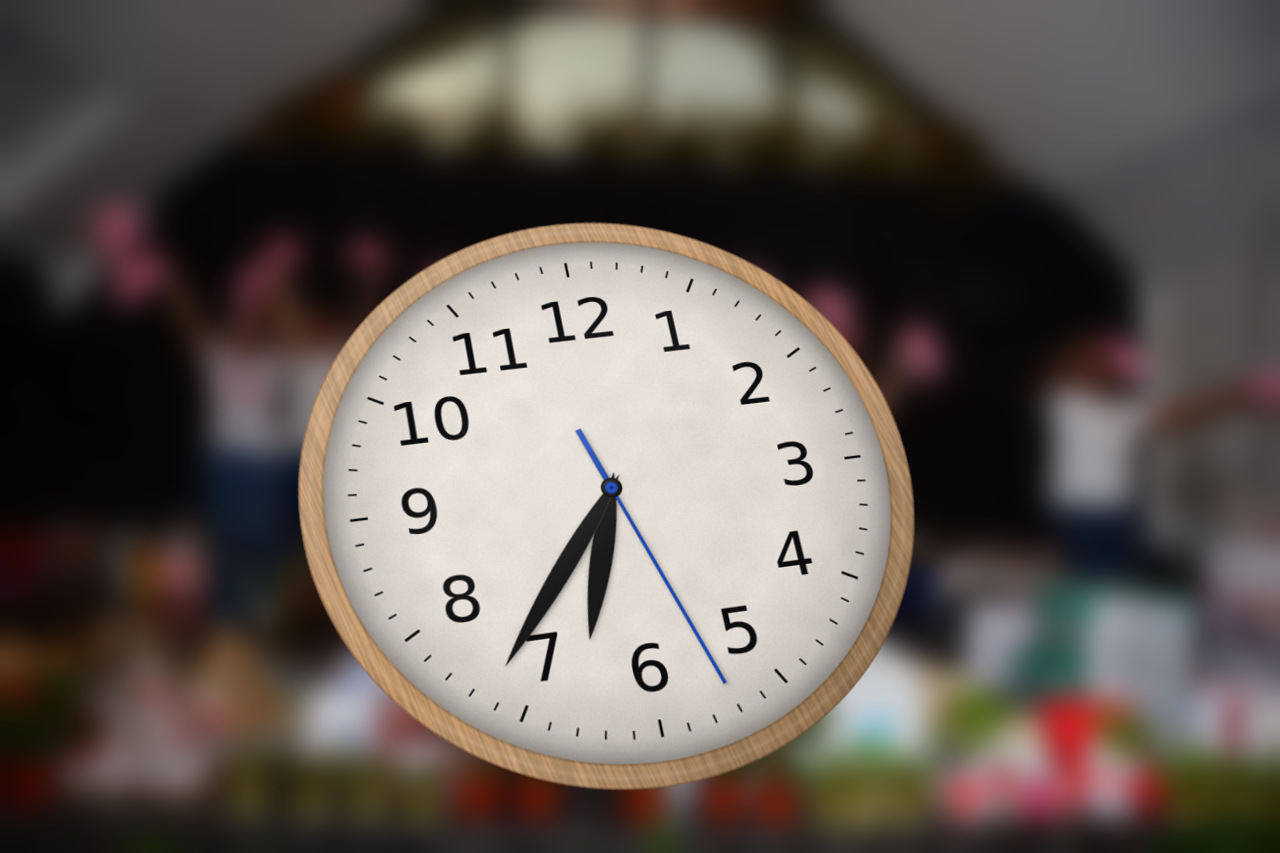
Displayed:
6.36.27
